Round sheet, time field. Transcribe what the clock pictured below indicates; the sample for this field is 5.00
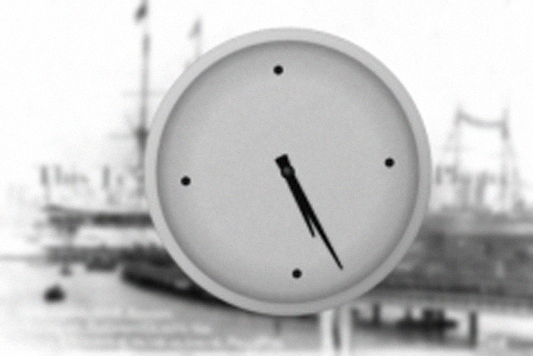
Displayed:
5.26
